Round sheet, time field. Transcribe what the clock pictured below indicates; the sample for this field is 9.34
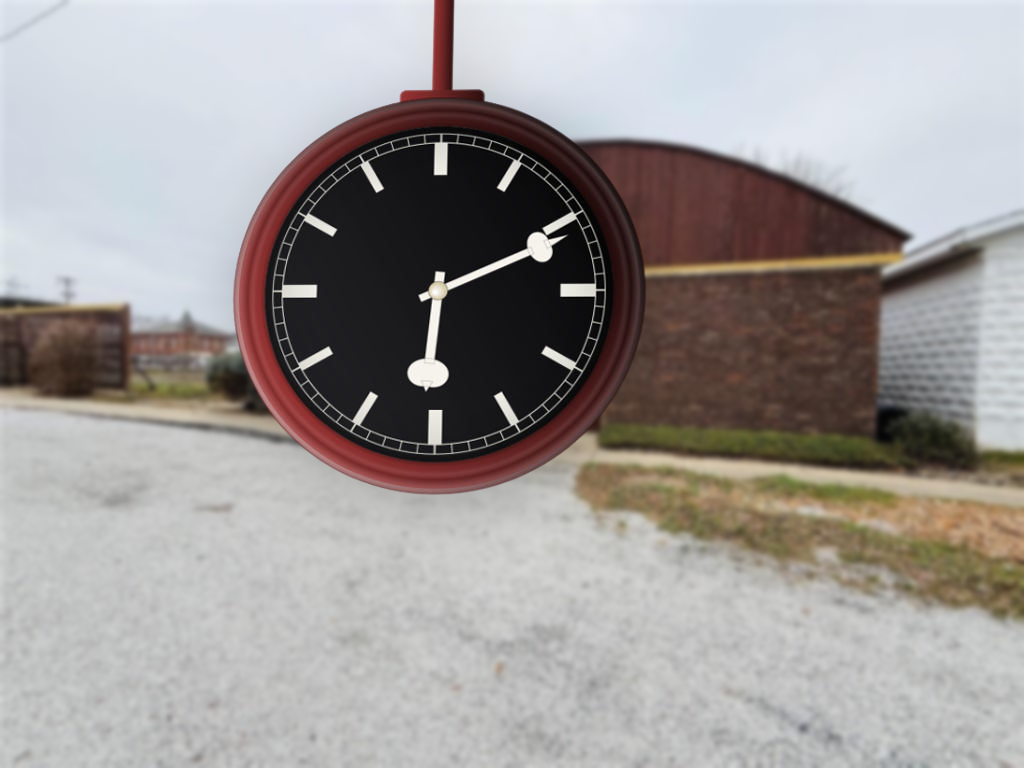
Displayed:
6.11
